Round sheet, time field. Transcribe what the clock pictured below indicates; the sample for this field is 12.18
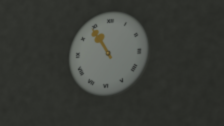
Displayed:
10.54
